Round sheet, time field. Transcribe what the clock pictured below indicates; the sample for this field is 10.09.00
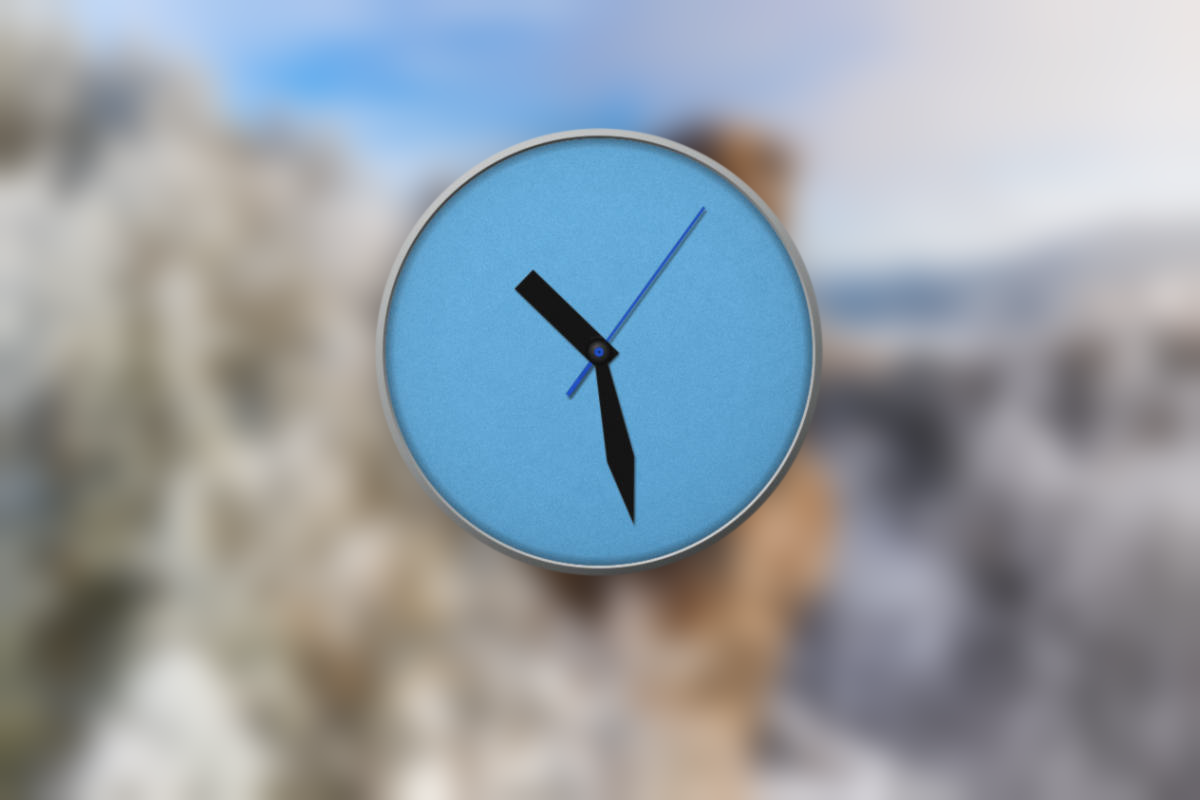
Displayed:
10.28.06
